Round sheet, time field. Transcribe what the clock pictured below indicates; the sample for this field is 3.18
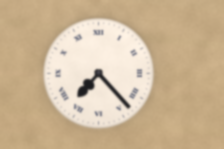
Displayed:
7.23
